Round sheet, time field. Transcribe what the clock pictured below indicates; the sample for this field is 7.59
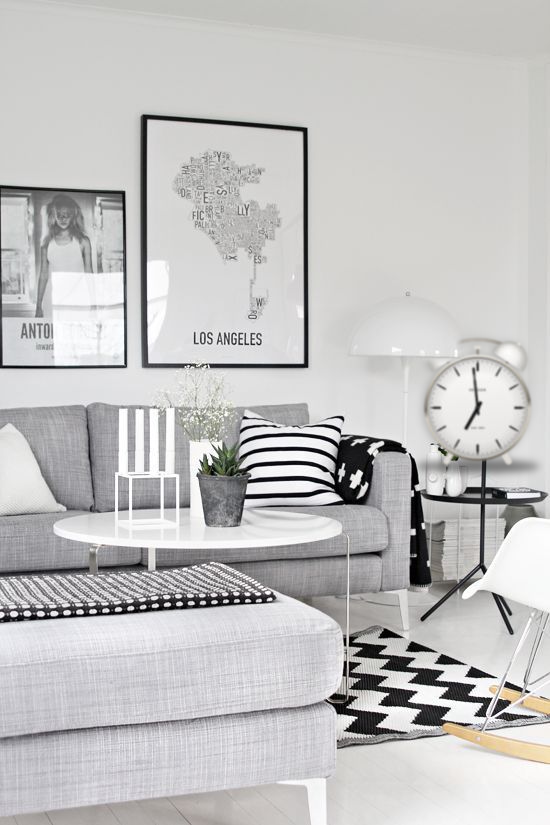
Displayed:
6.59
